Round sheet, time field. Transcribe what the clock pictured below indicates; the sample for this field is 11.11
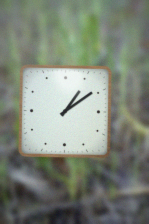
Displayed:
1.09
